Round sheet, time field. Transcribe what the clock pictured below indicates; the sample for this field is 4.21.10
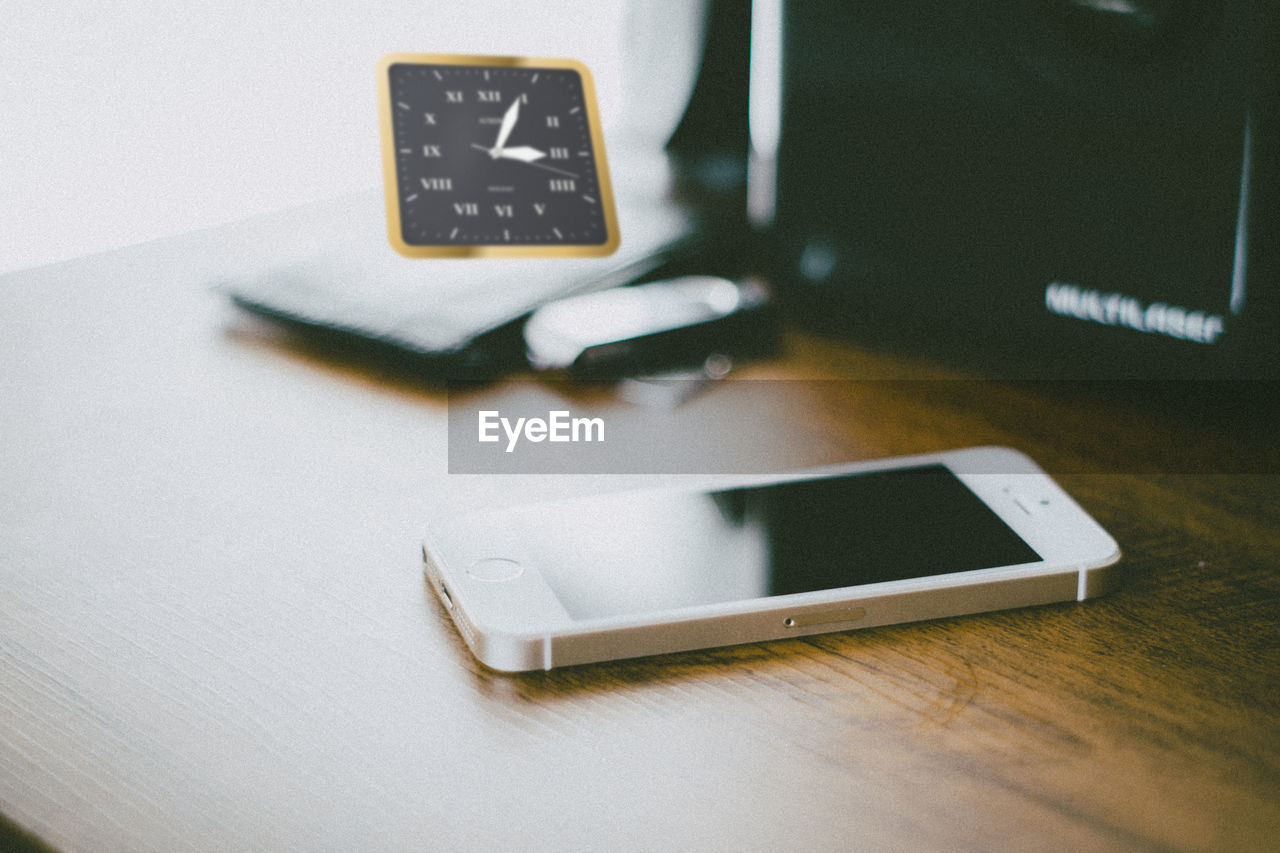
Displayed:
3.04.18
